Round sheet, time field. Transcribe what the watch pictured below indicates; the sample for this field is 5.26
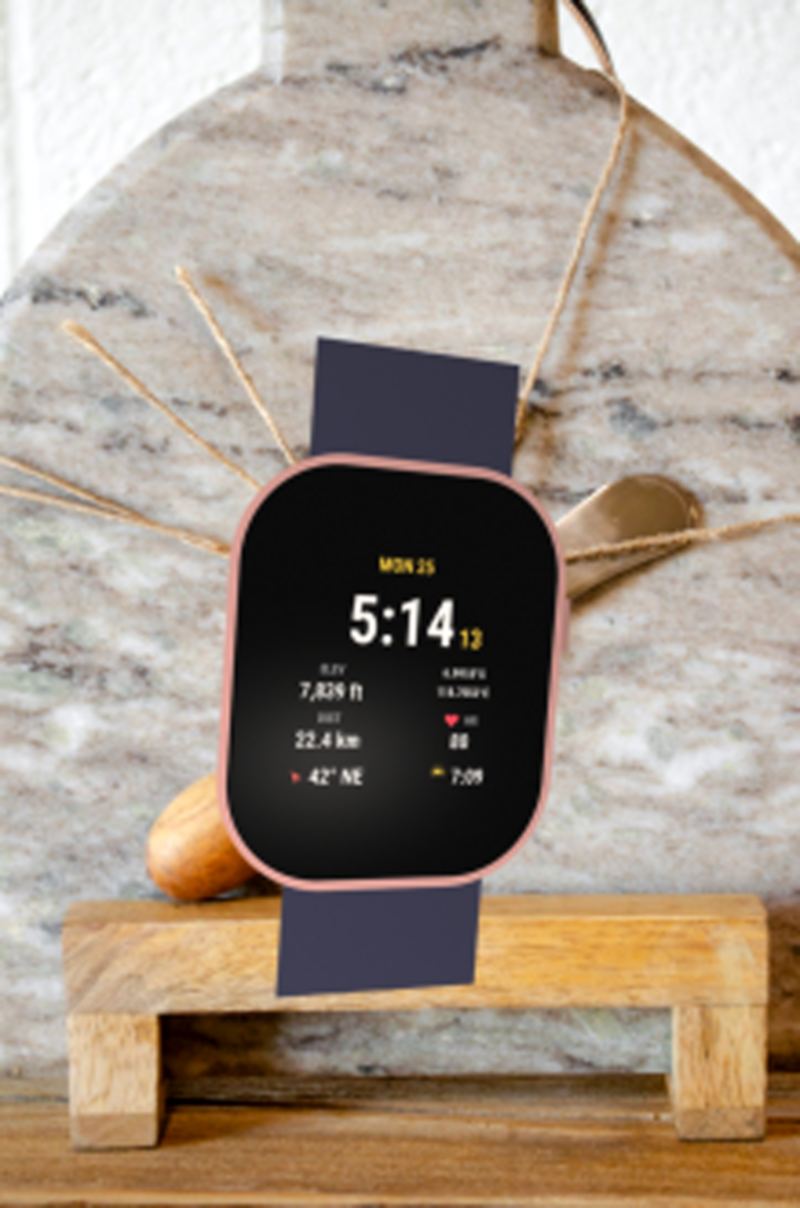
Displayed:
5.14
